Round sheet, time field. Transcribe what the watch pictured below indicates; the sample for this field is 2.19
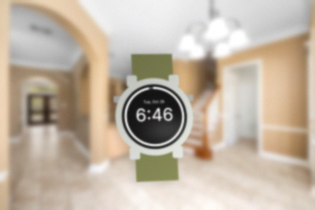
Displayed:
6.46
